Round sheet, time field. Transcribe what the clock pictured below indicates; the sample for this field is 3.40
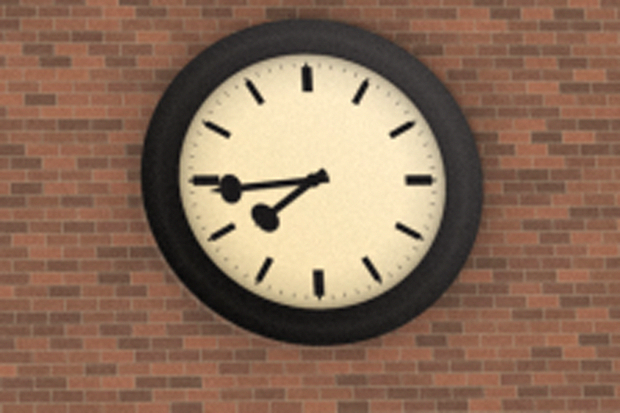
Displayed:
7.44
